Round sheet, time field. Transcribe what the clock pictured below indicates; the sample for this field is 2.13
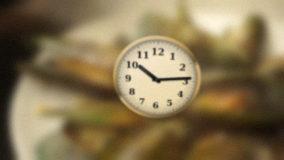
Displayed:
10.14
